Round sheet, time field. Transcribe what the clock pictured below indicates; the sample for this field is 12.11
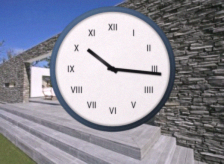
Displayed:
10.16
